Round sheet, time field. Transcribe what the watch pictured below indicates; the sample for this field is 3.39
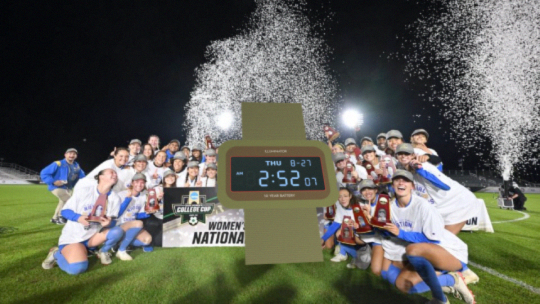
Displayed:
2.52
